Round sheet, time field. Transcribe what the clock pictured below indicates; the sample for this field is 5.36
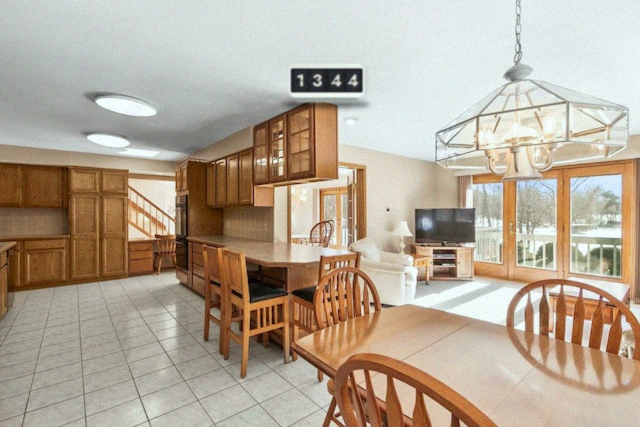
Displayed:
13.44
